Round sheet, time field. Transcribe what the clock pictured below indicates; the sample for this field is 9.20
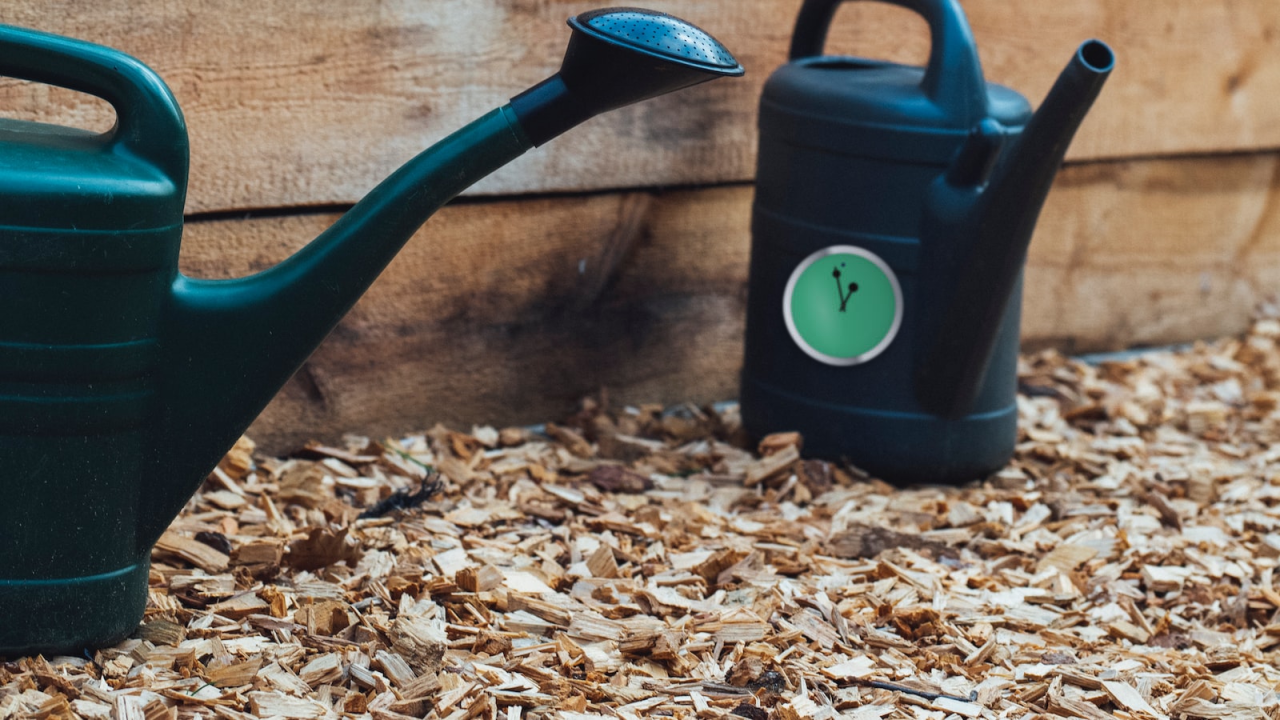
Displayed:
12.58
